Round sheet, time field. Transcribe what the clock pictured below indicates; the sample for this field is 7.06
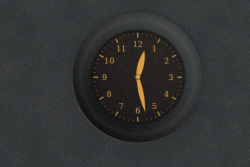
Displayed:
12.28
